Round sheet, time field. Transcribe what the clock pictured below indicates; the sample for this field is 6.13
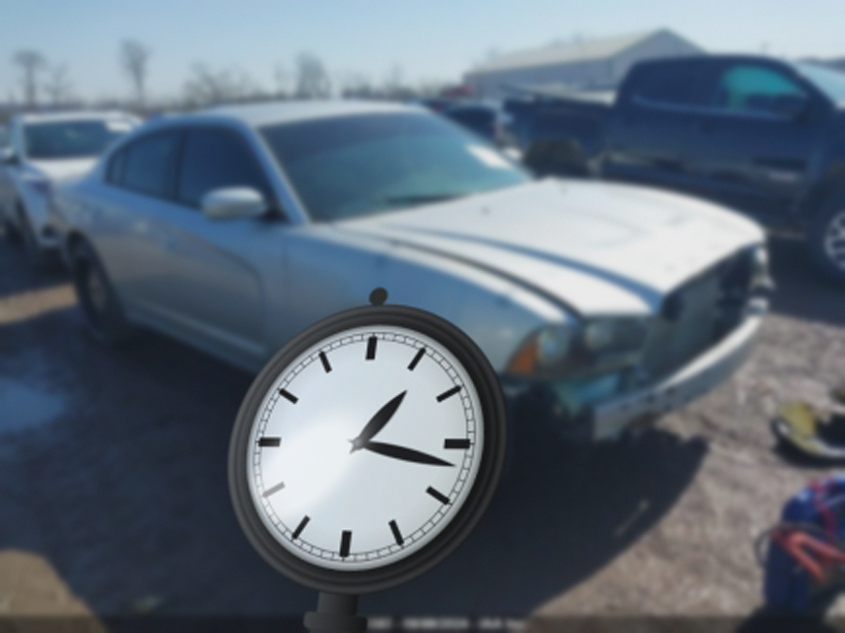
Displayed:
1.17
